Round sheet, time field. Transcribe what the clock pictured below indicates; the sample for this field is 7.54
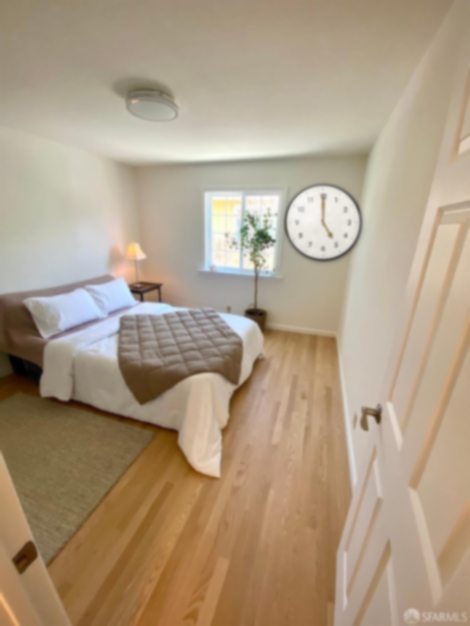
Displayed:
5.00
